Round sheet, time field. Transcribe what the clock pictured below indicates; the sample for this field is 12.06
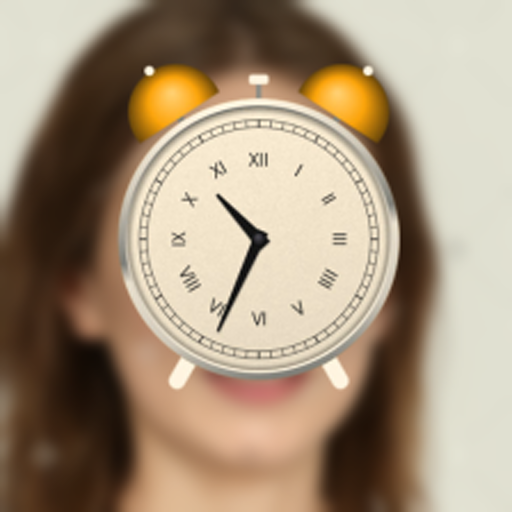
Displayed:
10.34
